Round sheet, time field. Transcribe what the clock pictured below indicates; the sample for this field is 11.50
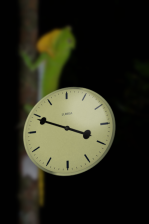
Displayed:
3.49
